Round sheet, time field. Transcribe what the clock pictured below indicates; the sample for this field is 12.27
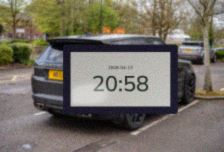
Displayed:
20.58
